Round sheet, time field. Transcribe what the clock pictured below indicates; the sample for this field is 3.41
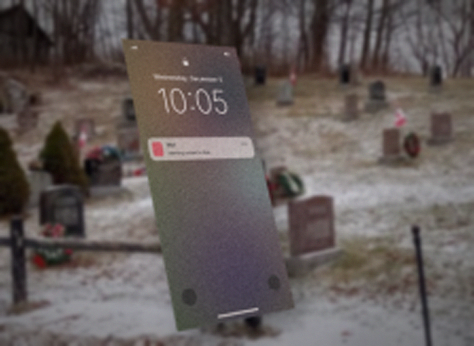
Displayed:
10.05
